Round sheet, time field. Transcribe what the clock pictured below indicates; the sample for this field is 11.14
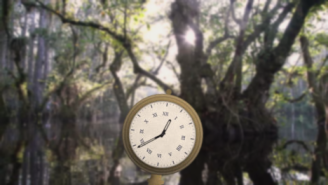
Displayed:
12.39
